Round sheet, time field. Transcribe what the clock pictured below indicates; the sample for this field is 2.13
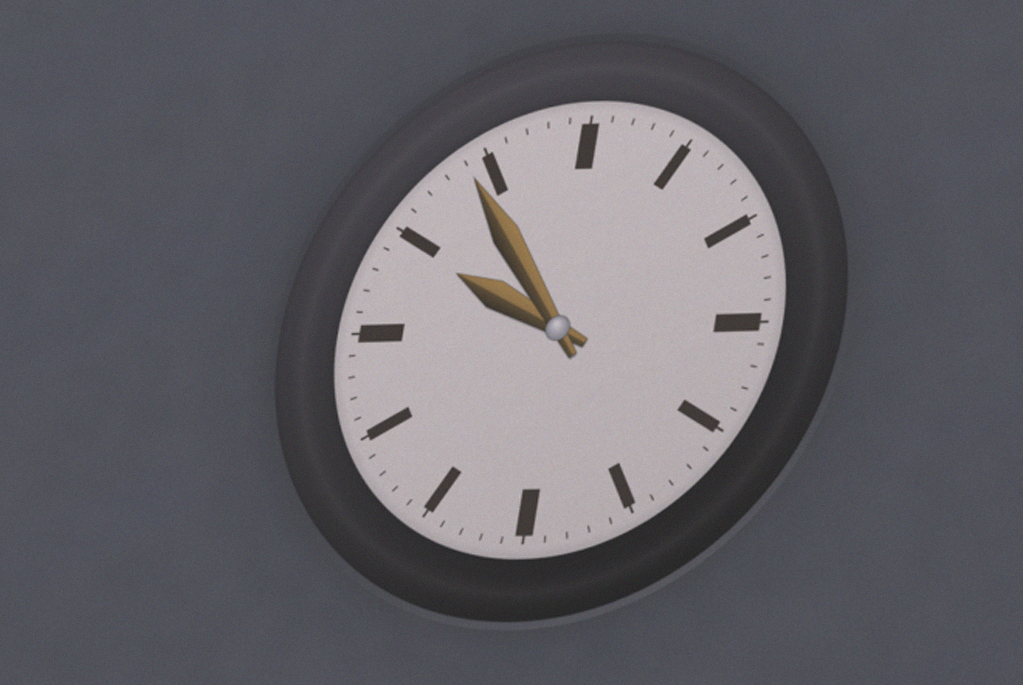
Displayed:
9.54
